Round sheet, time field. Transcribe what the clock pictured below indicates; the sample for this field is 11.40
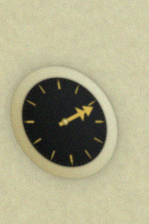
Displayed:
2.11
